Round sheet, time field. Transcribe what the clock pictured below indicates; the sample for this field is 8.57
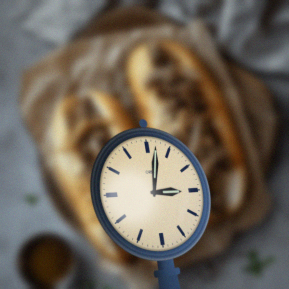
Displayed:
3.02
